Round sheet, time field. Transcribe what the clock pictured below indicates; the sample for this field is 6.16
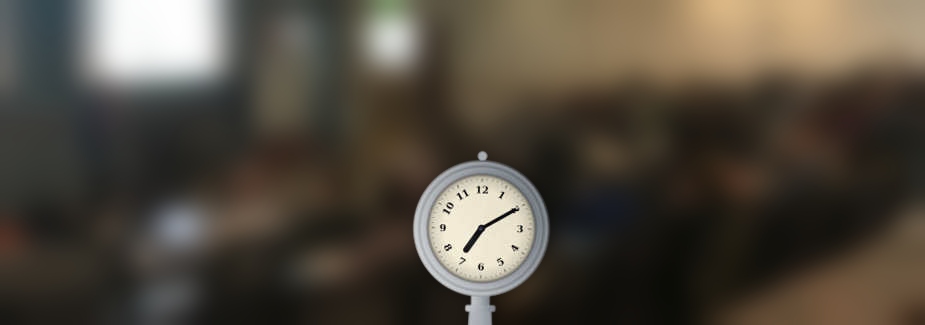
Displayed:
7.10
